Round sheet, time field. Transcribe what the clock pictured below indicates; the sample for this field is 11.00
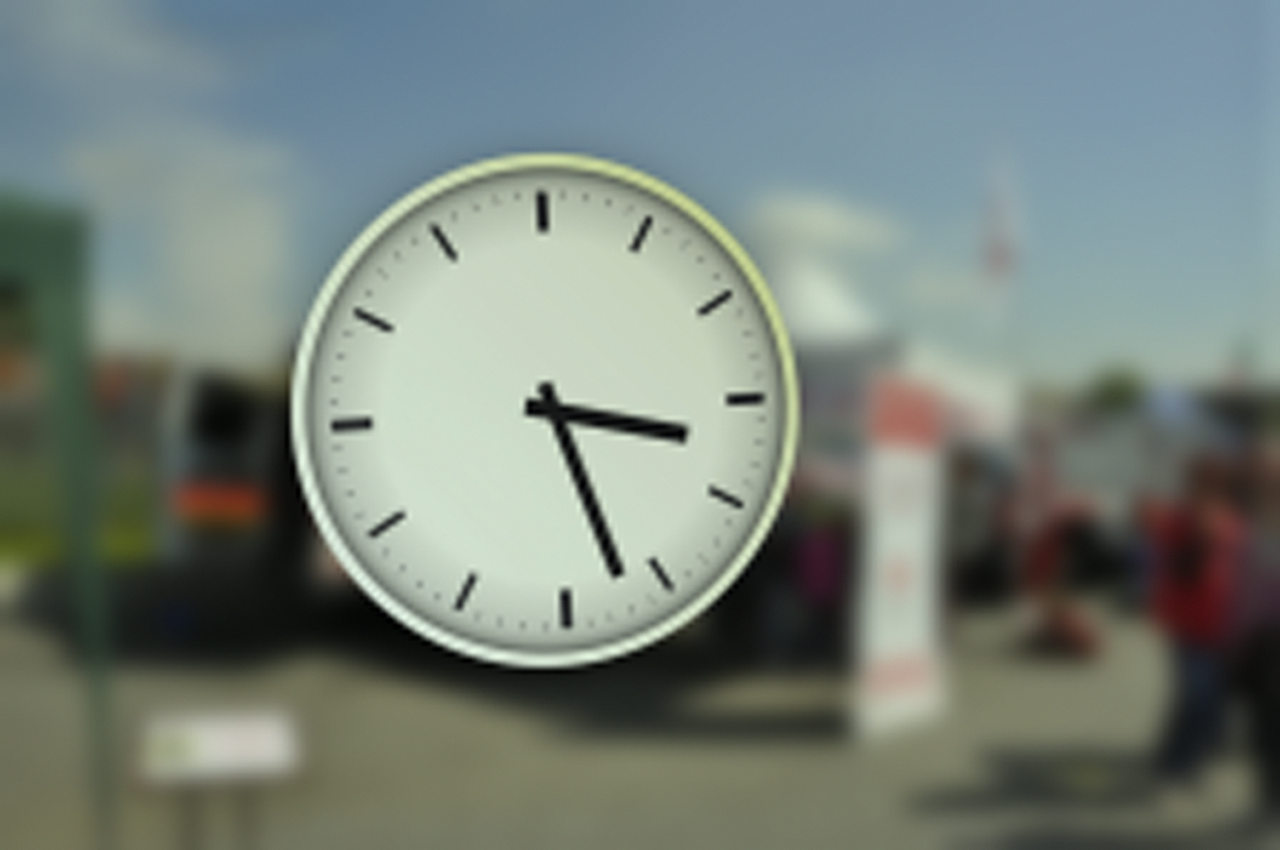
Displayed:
3.27
